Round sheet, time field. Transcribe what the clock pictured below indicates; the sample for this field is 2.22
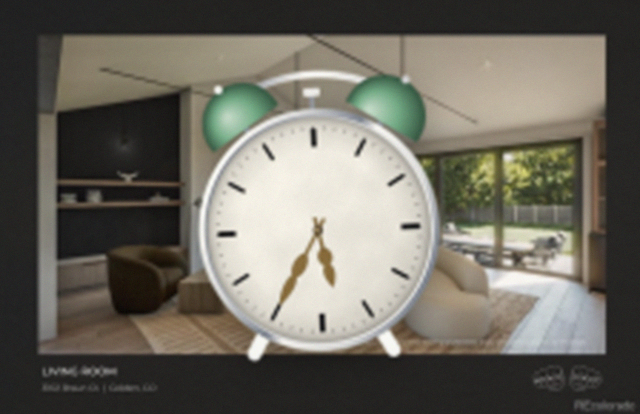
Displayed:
5.35
